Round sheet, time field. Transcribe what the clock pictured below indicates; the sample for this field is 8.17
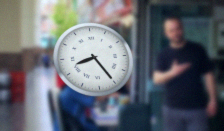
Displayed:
8.25
